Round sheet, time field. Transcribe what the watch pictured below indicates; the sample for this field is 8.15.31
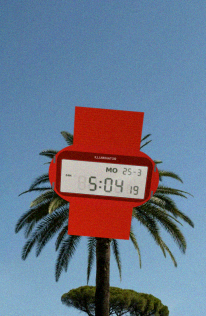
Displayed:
5.04.19
